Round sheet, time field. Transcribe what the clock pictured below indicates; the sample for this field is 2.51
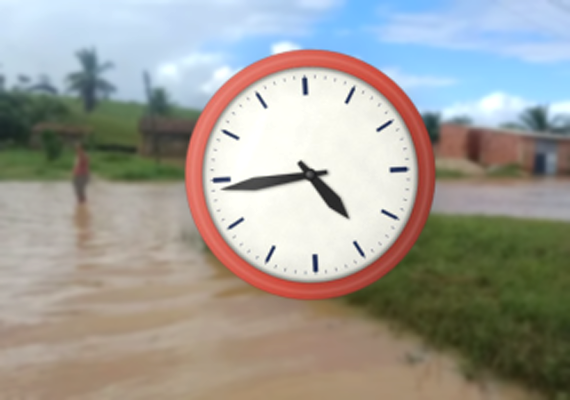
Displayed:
4.44
